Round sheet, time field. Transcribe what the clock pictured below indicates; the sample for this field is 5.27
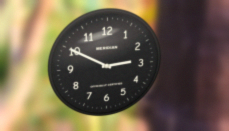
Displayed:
2.50
